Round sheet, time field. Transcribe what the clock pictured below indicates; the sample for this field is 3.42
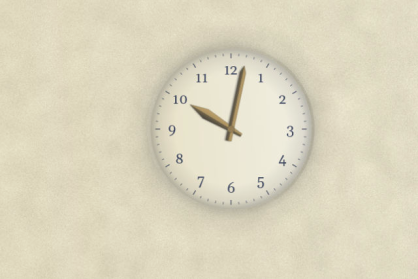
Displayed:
10.02
